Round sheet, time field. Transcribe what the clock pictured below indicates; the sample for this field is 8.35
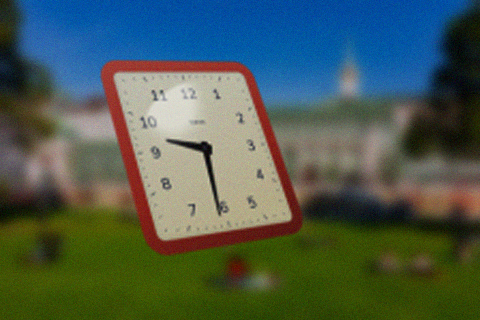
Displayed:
9.31
